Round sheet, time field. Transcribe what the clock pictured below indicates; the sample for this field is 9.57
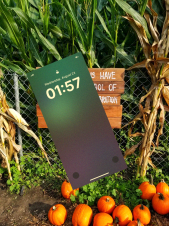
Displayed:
1.57
